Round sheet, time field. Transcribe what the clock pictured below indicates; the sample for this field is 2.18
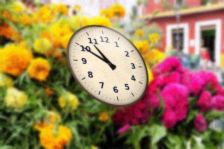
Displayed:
10.50
